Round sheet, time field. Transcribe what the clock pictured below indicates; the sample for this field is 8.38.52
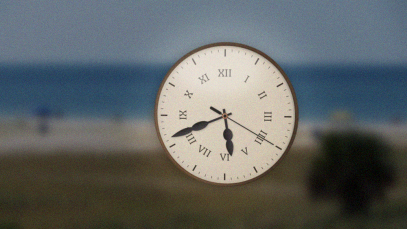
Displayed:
5.41.20
